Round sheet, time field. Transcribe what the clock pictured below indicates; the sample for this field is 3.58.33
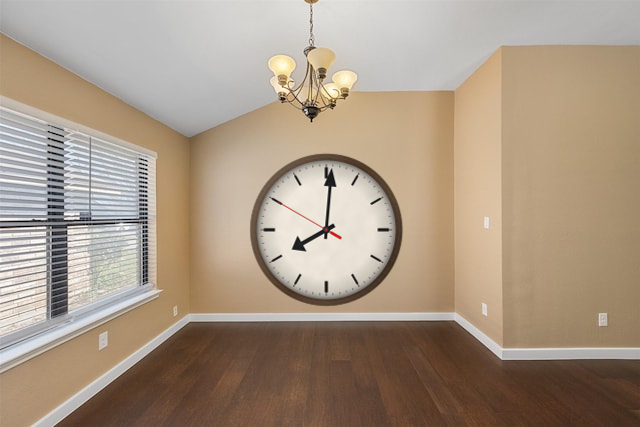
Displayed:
8.00.50
